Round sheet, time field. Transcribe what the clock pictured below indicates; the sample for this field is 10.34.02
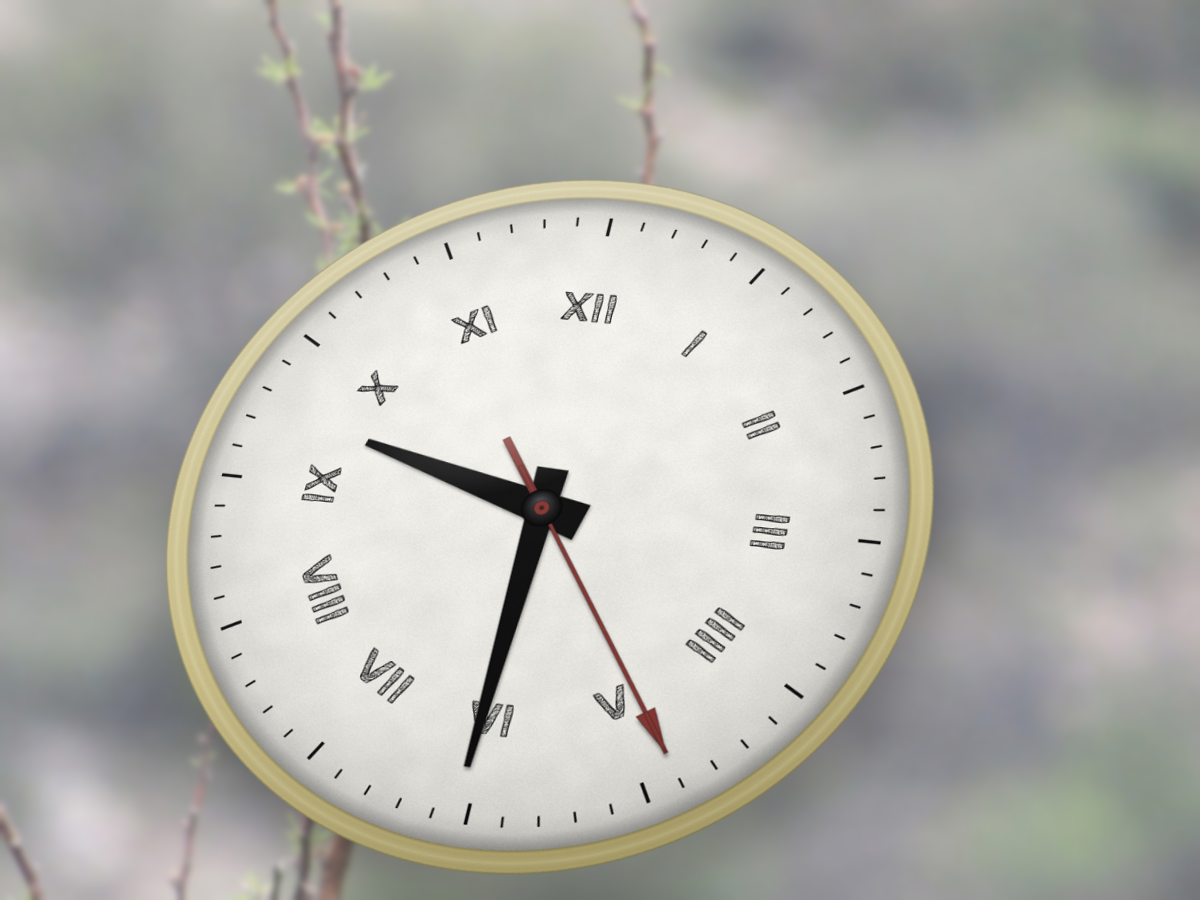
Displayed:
9.30.24
